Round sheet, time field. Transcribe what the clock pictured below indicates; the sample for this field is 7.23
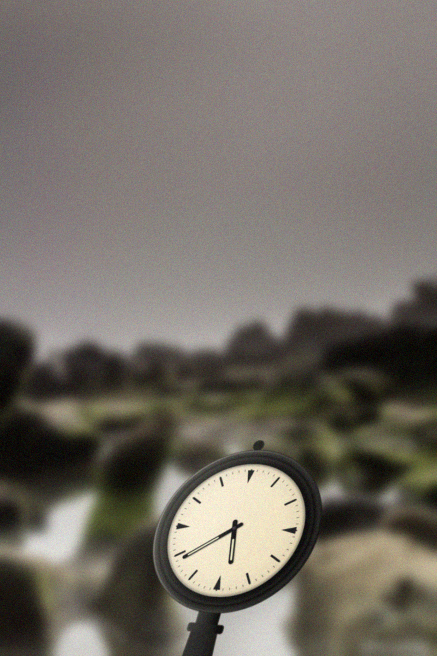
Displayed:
5.39
